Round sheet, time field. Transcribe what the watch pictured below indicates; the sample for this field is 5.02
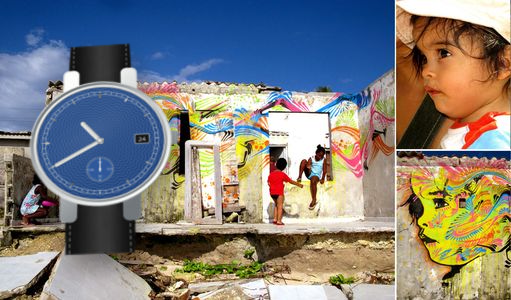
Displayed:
10.40
